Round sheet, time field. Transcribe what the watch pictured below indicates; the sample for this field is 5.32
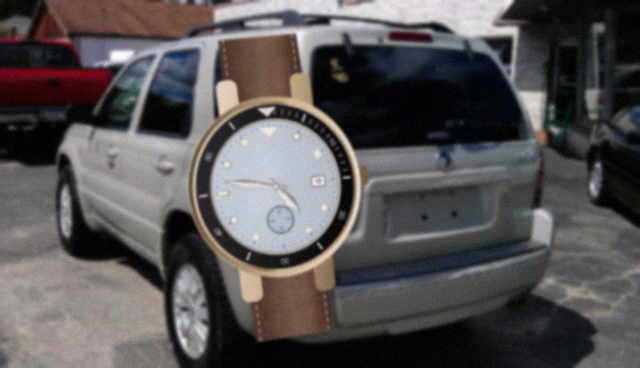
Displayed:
4.47
